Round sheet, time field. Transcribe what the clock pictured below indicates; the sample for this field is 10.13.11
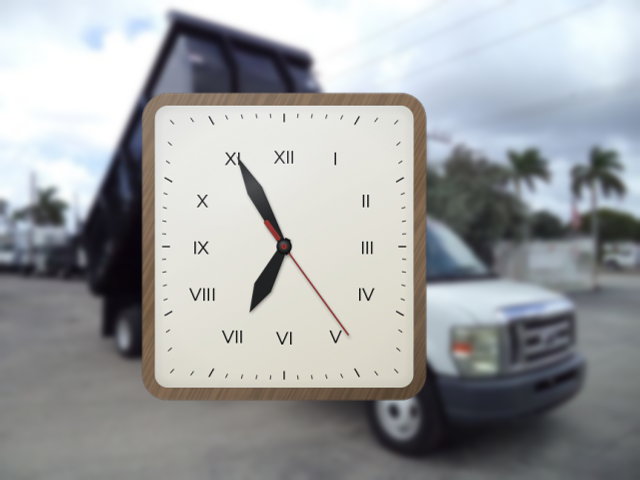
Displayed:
6.55.24
